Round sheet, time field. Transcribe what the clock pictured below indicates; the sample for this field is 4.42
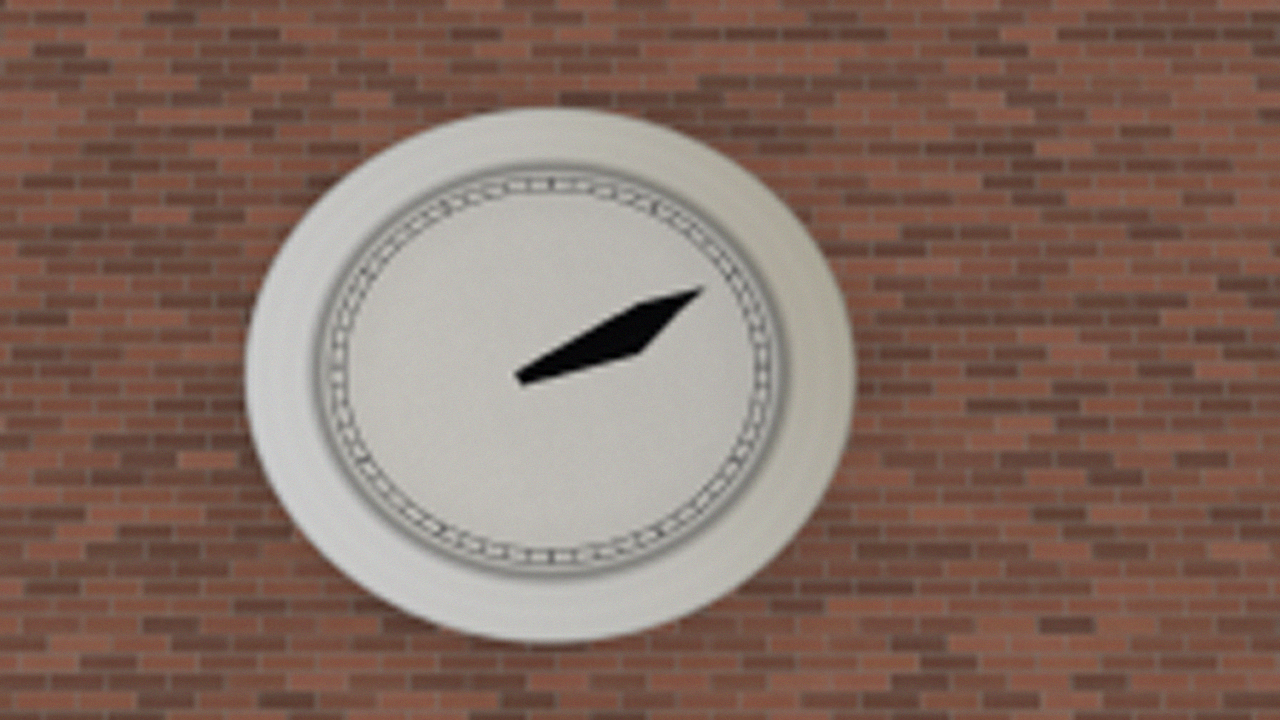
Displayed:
2.10
